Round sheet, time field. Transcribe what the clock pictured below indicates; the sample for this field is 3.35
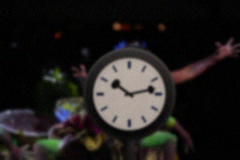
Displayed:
10.13
